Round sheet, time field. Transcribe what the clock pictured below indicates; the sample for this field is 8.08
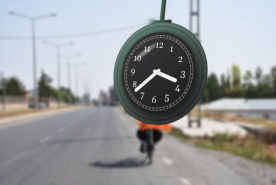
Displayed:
3.38
